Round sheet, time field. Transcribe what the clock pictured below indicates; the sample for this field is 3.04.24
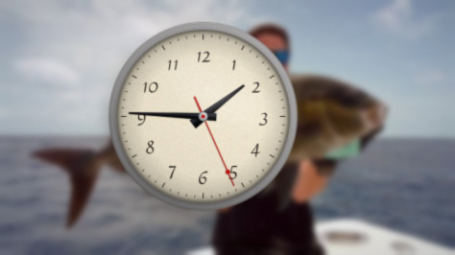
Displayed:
1.45.26
